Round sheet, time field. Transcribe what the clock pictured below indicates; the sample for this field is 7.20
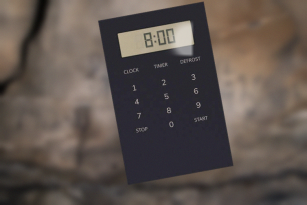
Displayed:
8.00
